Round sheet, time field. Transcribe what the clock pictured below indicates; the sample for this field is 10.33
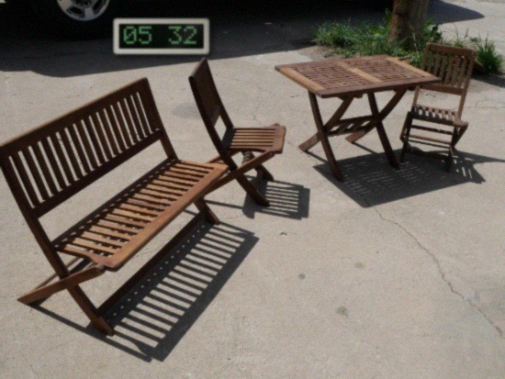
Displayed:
5.32
